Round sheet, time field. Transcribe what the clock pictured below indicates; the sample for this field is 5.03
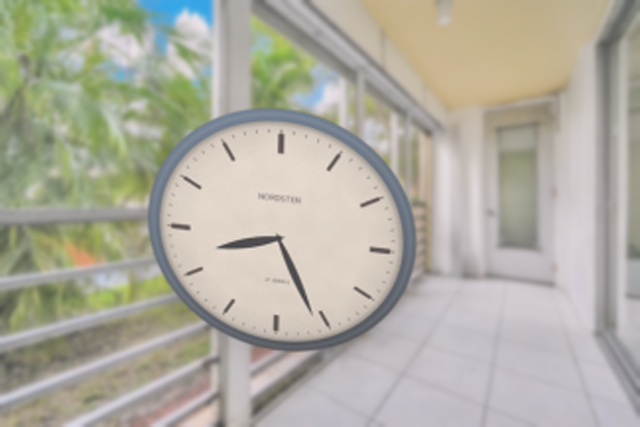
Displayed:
8.26
